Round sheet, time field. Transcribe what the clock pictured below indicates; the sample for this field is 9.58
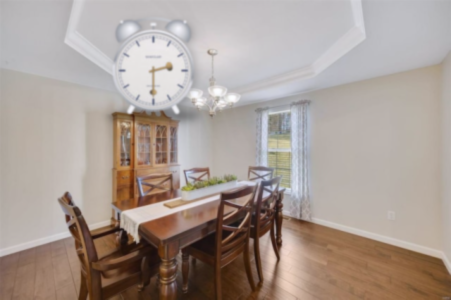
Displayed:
2.30
